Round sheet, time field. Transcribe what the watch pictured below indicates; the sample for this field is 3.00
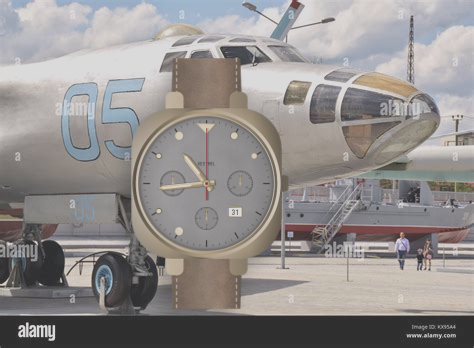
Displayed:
10.44
